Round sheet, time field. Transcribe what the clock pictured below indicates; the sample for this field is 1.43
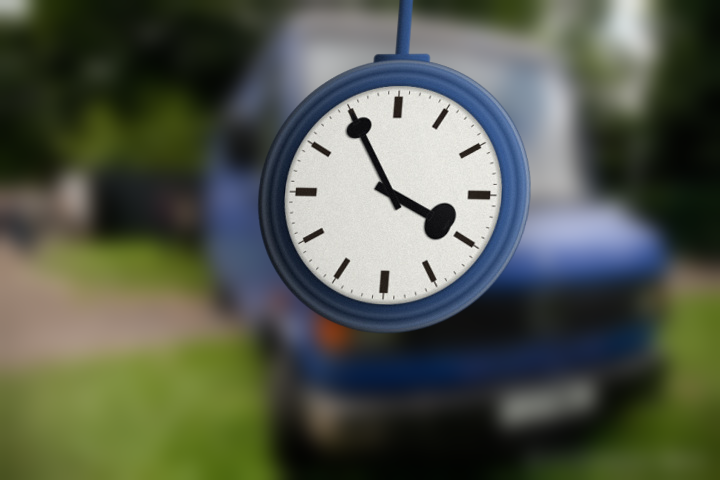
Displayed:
3.55
